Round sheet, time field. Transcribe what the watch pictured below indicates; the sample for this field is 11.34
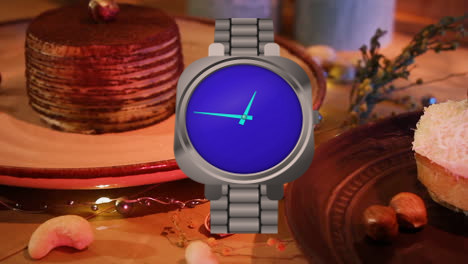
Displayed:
12.46
